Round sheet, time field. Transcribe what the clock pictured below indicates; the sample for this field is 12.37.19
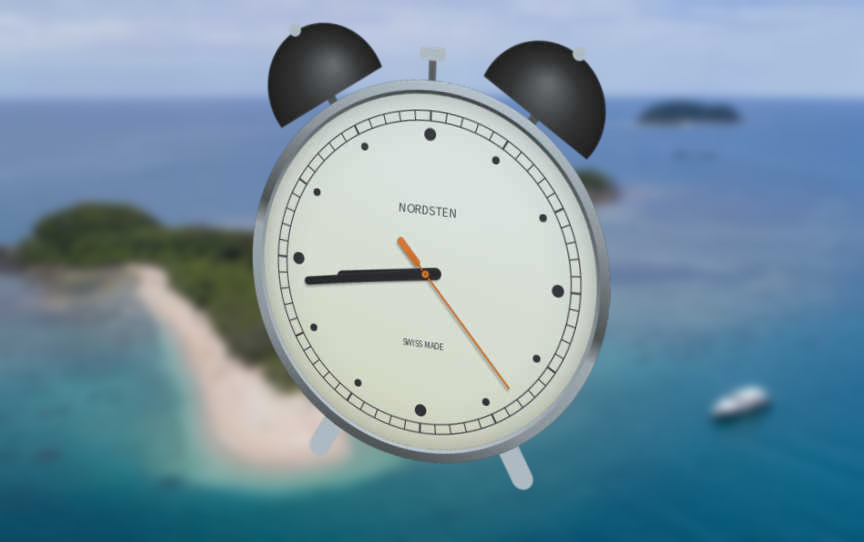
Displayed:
8.43.23
